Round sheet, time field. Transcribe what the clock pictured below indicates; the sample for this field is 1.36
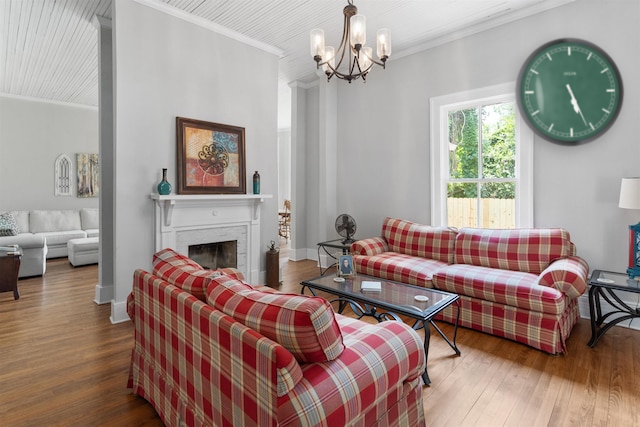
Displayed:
5.26
